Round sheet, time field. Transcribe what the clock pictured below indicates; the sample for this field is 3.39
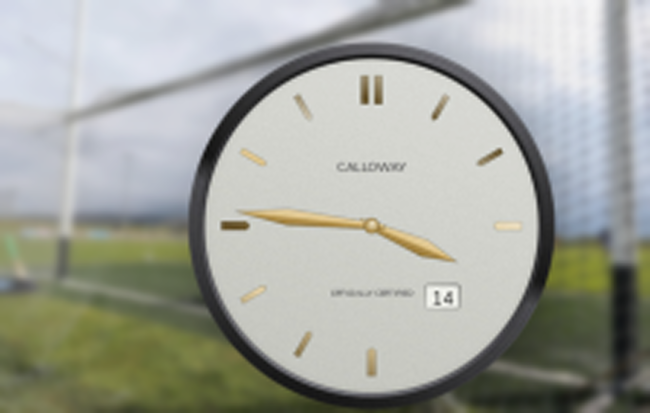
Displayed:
3.46
